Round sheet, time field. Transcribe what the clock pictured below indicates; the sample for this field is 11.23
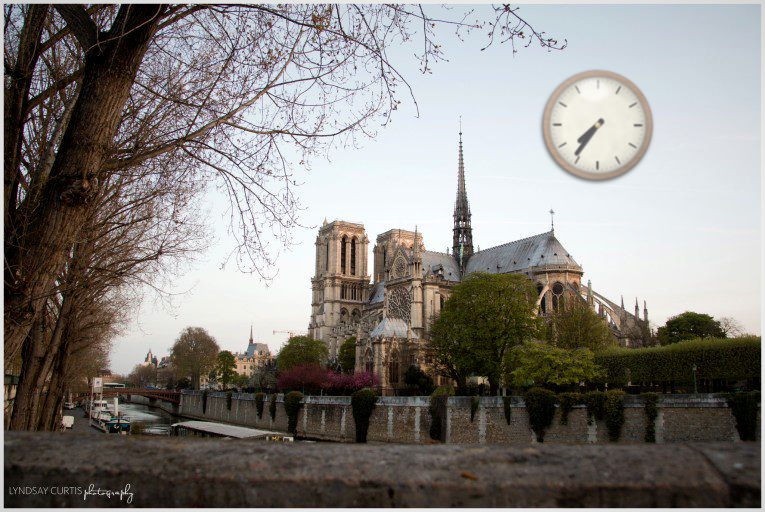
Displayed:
7.36
